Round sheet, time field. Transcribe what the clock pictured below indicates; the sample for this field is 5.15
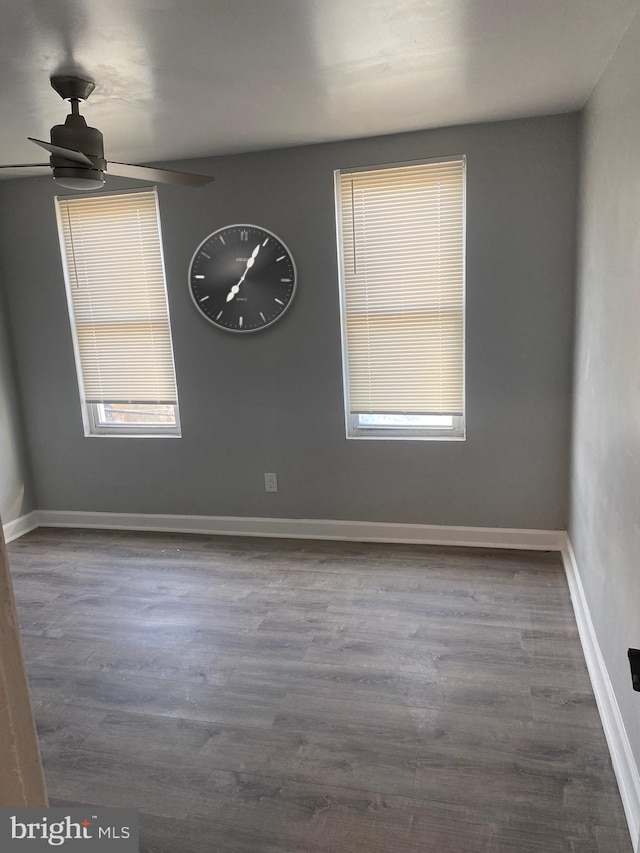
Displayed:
7.04
